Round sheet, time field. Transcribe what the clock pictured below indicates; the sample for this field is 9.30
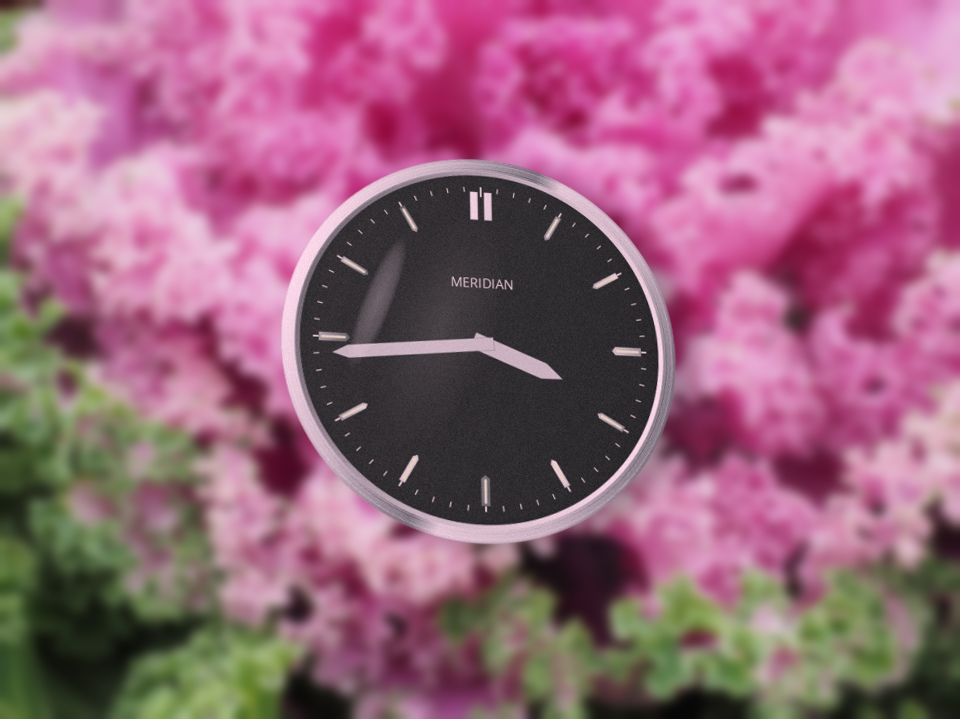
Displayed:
3.44
